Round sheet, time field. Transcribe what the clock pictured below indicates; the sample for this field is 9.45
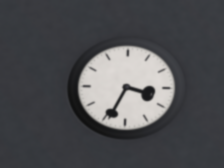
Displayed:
3.34
